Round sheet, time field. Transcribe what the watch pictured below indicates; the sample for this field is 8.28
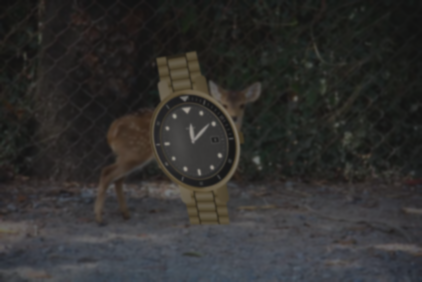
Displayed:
12.09
